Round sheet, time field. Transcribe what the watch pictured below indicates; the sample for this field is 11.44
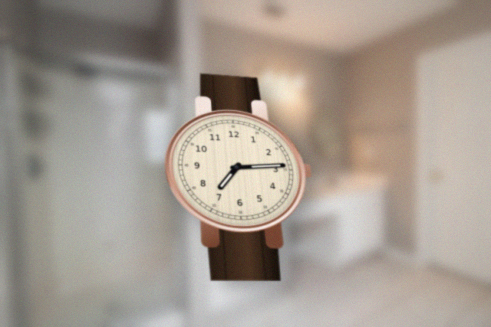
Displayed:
7.14
